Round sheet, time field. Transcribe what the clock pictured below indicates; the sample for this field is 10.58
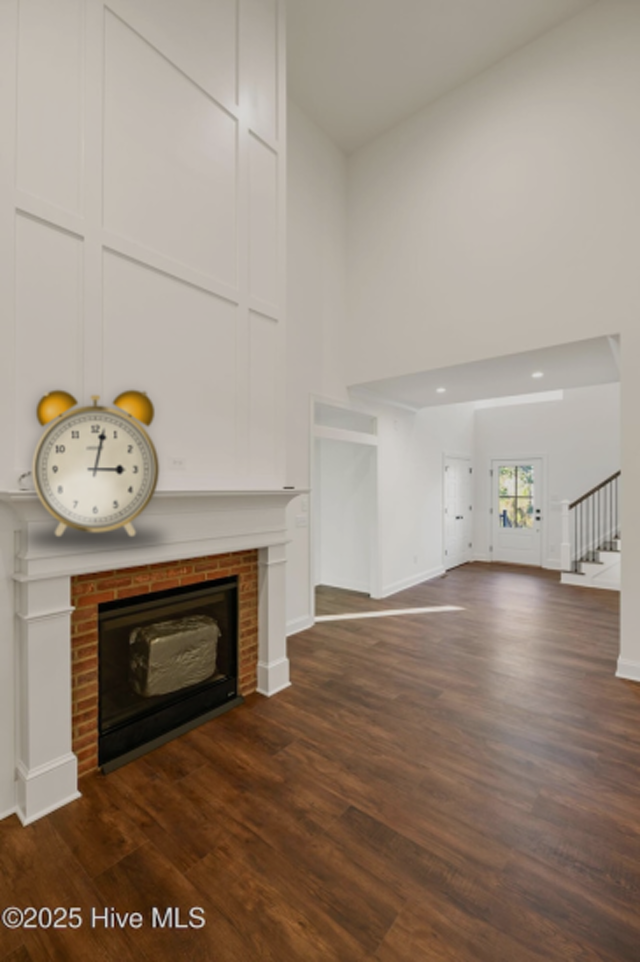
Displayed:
3.02
